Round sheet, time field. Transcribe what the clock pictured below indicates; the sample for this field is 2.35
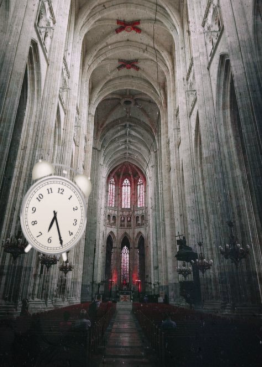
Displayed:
6.25
